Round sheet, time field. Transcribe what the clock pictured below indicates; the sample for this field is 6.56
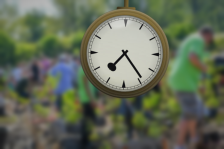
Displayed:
7.24
